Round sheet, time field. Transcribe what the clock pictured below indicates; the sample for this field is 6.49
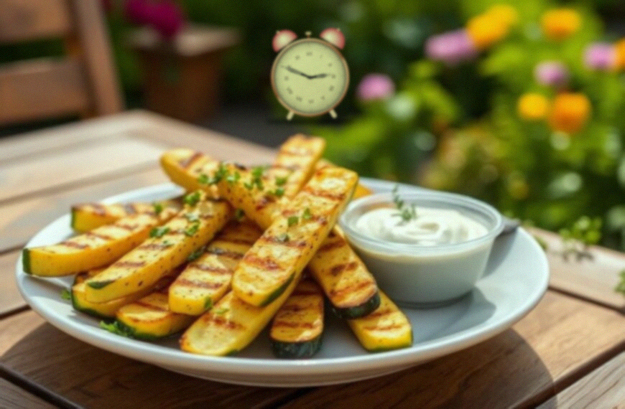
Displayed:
2.49
